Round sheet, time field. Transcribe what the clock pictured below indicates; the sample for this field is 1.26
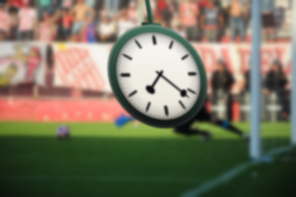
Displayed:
7.22
